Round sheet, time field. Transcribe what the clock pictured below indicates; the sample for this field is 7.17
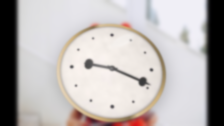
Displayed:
9.19
